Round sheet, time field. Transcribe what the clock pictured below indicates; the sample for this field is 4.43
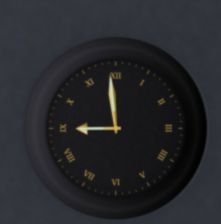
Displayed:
8.59
